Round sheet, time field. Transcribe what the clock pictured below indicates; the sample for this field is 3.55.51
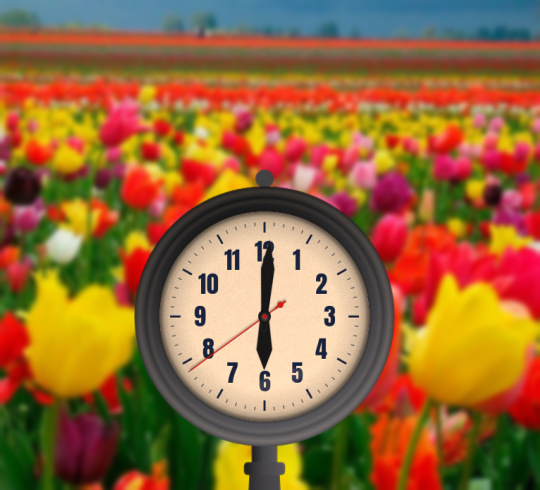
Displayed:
6.00.39
